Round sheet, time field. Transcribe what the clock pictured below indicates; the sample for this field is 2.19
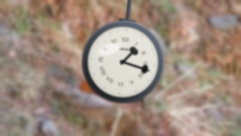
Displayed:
1.17
